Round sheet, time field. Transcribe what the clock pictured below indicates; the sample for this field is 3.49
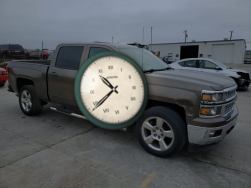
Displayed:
10.39
